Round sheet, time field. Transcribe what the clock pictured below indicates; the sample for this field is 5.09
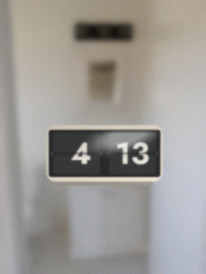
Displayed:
4.13
